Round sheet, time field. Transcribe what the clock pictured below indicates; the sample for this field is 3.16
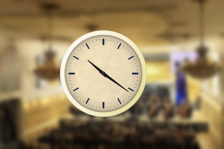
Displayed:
10.21
